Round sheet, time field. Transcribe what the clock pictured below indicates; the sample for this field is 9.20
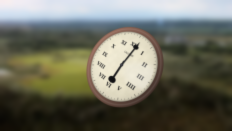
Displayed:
6.01
